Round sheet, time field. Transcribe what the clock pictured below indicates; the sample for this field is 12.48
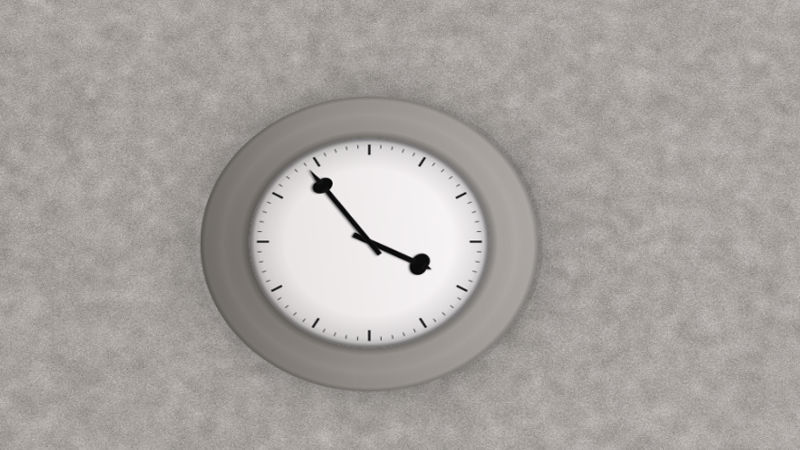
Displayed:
3.54
